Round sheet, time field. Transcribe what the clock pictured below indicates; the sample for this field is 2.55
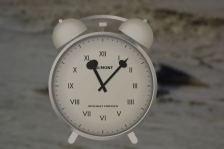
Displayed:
11.07
